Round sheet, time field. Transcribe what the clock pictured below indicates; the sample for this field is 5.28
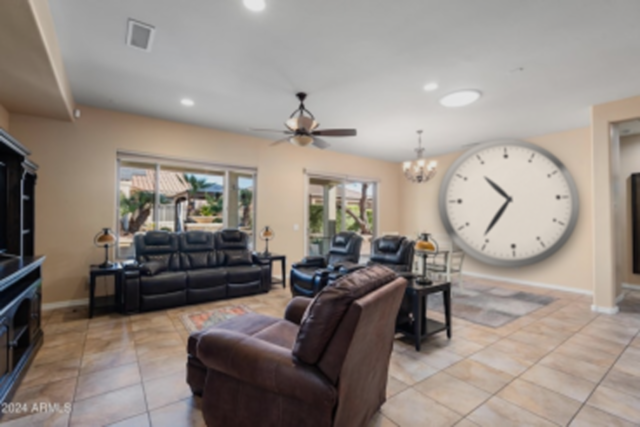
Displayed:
10.36
